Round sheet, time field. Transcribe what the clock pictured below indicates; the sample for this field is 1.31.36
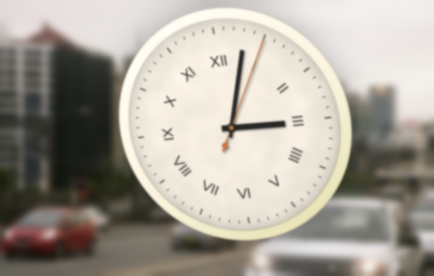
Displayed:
3.03.05
